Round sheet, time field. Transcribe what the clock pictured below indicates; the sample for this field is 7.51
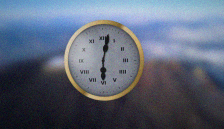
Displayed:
6.02
